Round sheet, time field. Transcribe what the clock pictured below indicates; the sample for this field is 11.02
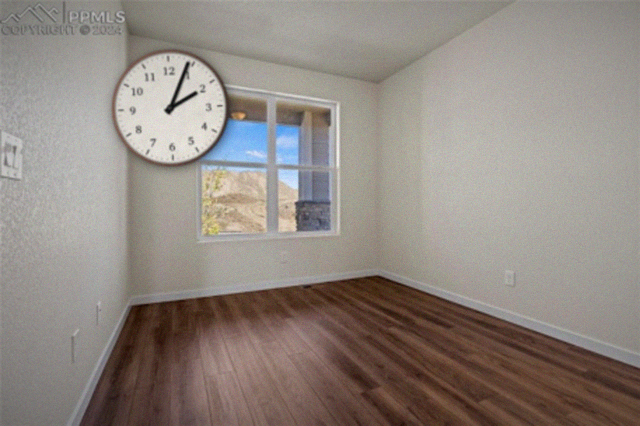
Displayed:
2.04
